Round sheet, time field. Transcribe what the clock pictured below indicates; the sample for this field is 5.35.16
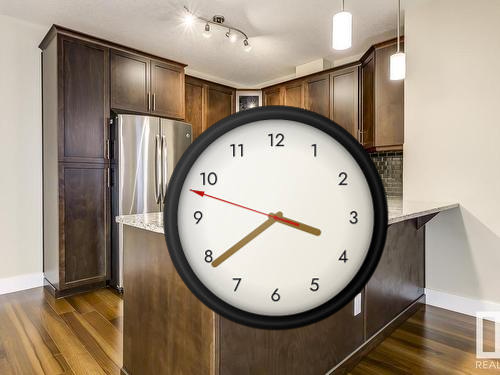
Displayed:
3.38.48
